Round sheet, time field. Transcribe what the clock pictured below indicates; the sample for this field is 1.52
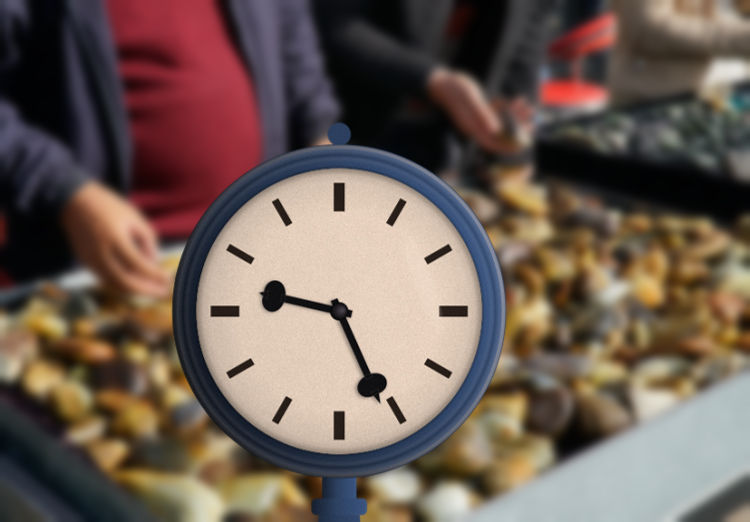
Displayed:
9.26
